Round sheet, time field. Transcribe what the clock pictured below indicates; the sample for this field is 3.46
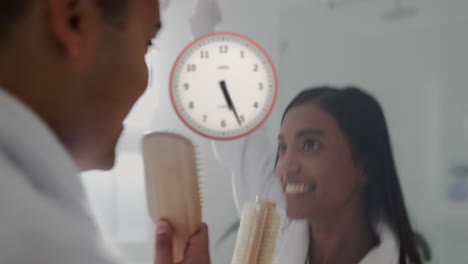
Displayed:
5.26
